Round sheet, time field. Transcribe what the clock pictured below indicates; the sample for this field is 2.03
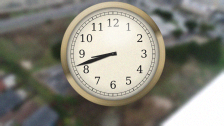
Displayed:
8.42
